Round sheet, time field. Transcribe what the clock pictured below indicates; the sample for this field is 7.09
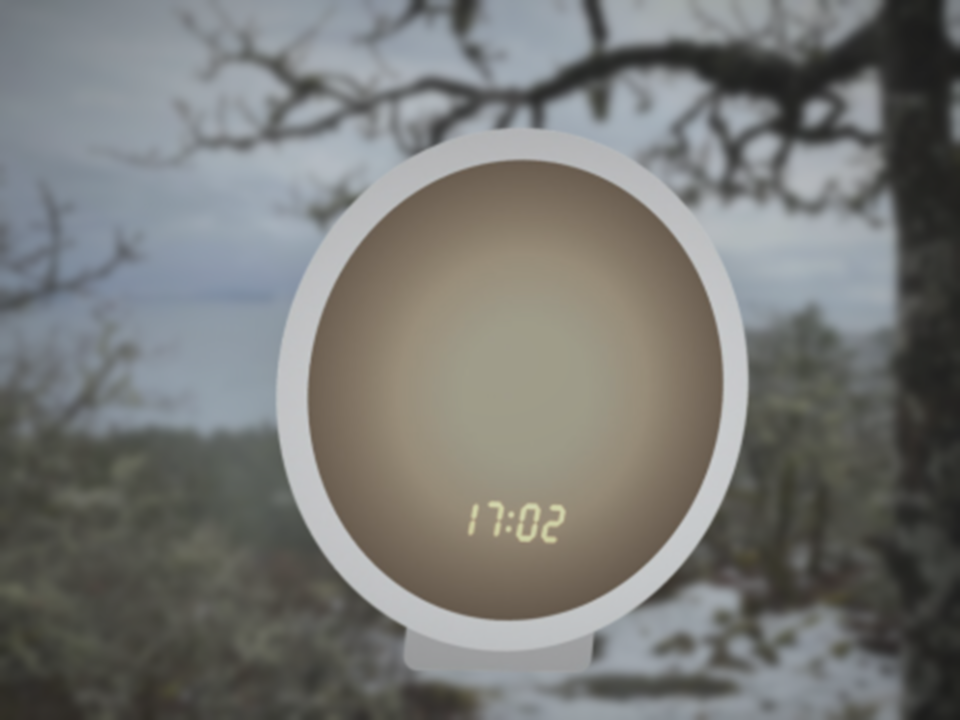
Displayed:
17.02
